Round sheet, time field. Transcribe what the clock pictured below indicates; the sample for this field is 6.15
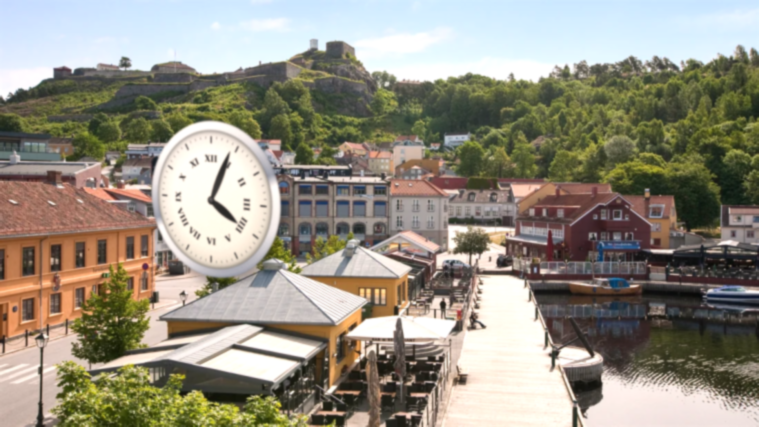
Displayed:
4.04
